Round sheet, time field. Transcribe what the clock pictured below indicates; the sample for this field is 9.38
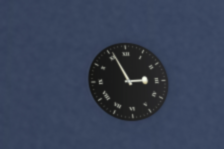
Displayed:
2.56
